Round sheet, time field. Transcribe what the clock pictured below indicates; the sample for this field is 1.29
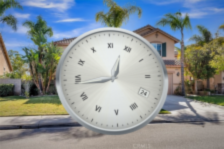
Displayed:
11.39
